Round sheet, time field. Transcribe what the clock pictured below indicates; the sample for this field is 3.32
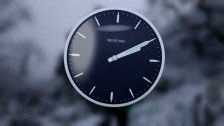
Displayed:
2.10
